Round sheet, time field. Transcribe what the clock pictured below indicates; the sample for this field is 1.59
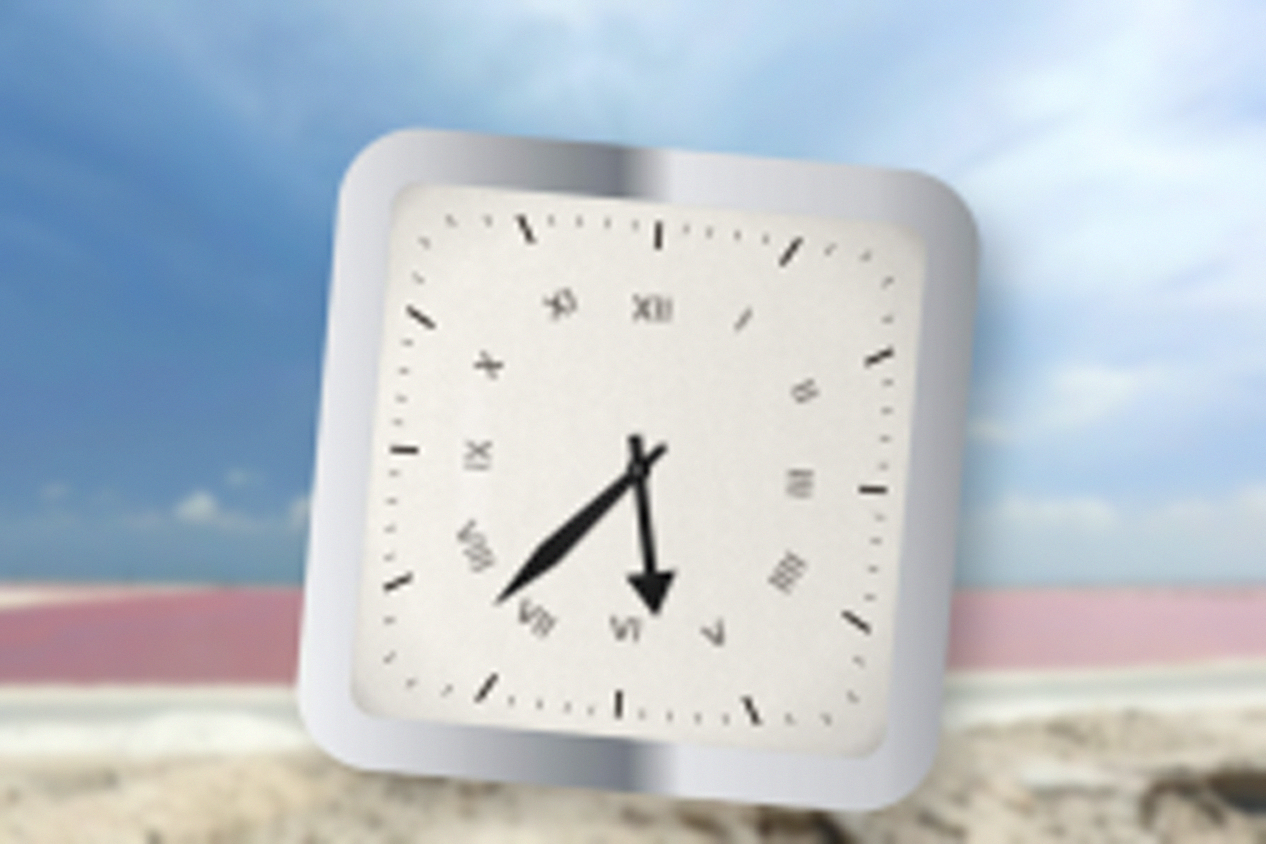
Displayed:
5.37
